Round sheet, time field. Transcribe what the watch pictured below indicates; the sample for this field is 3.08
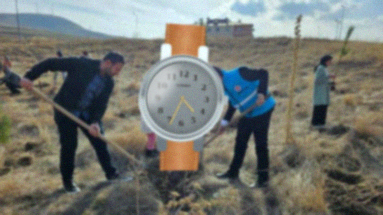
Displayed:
4.34
